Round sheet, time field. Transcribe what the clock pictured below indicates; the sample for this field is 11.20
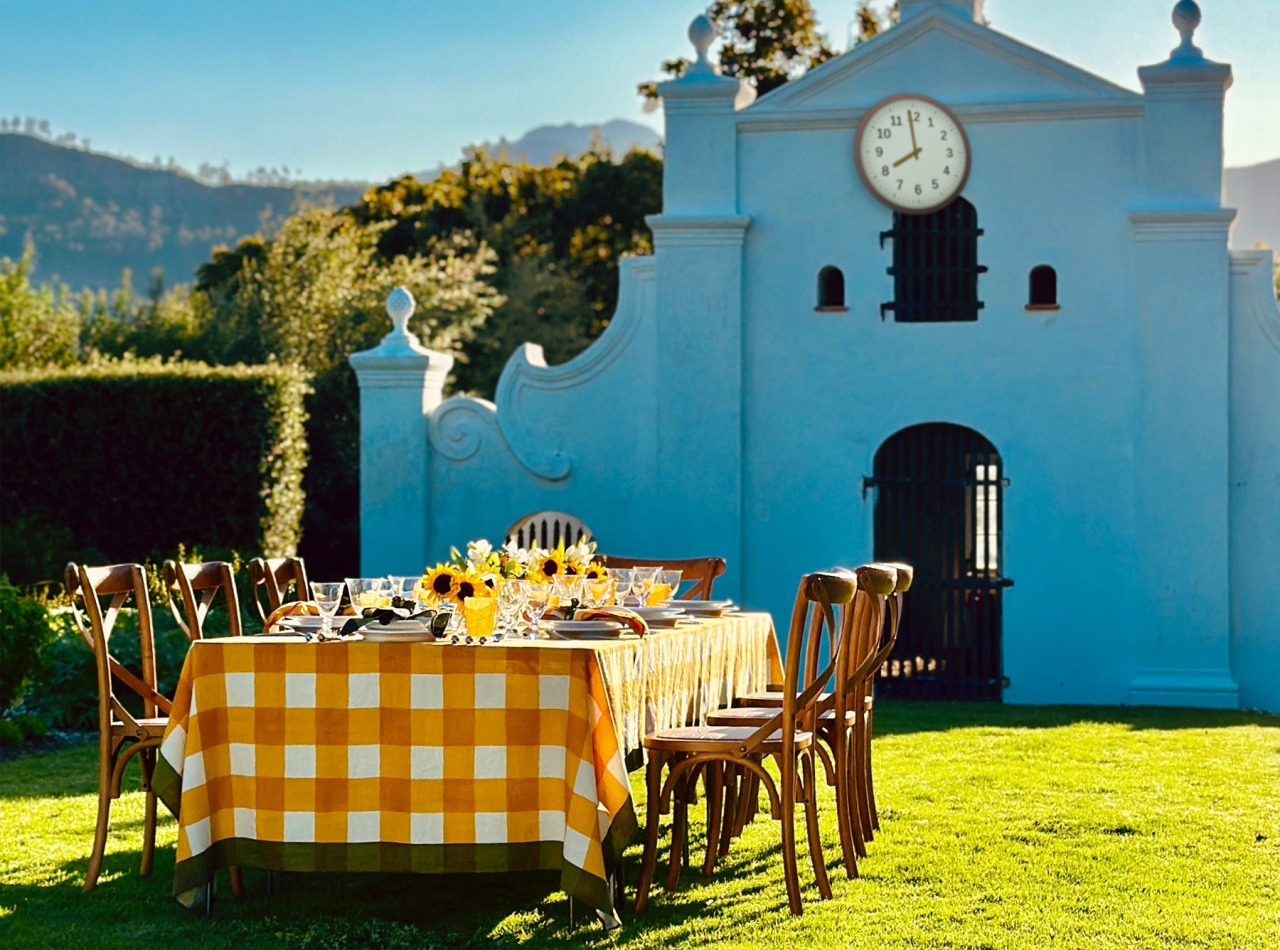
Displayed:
7.59
